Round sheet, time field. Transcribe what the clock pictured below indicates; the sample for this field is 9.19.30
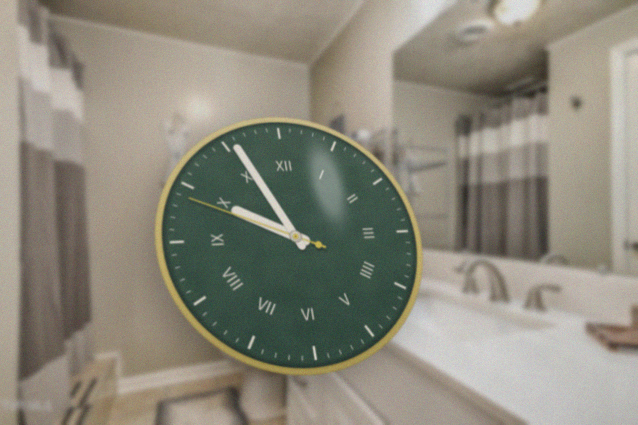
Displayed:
9.55.49
